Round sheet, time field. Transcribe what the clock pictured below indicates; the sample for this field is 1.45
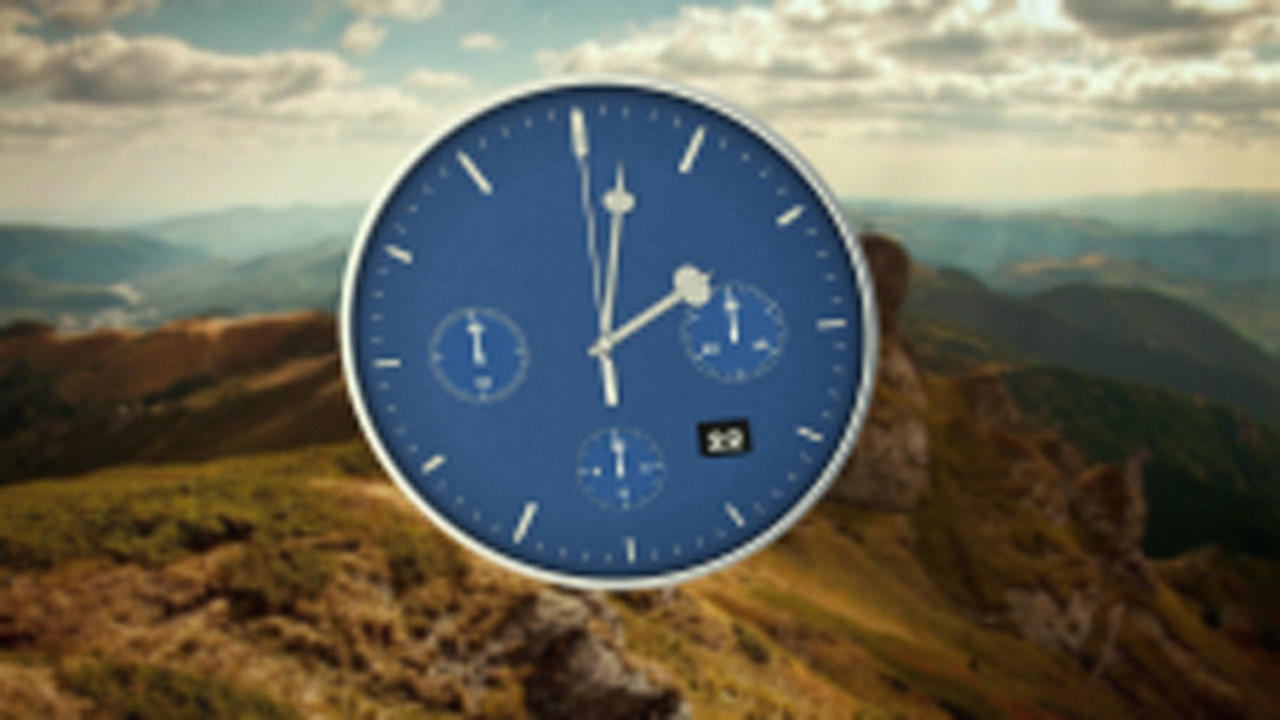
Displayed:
2.02
